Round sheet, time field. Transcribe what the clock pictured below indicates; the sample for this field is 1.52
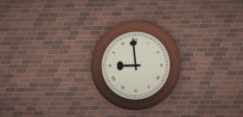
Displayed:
8.59
